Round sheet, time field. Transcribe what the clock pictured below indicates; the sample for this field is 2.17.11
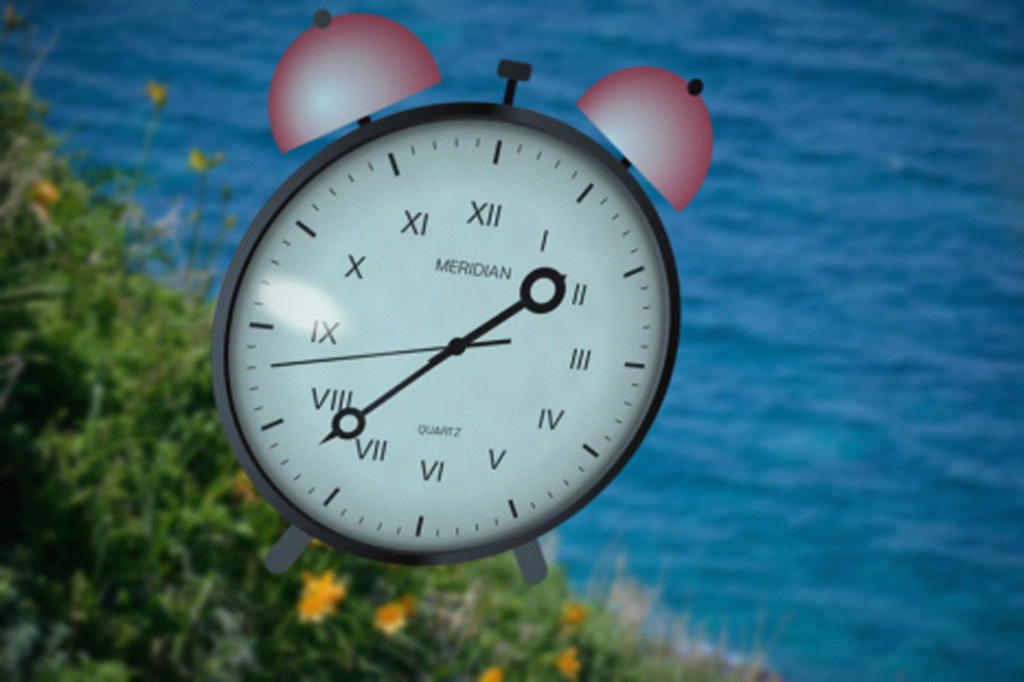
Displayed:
1.37.43
